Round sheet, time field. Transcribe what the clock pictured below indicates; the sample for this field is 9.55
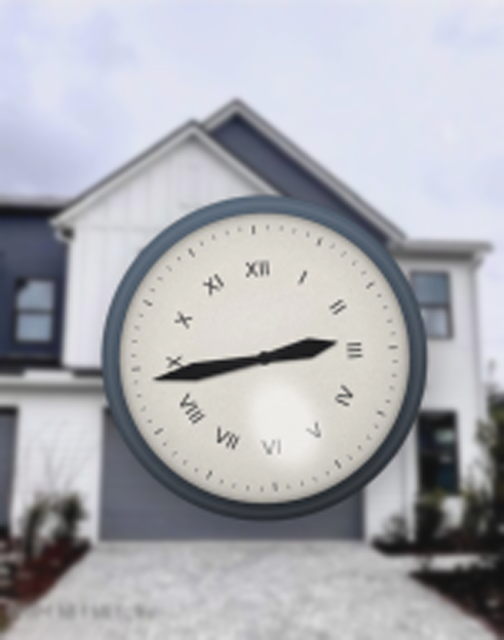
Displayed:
2.44
